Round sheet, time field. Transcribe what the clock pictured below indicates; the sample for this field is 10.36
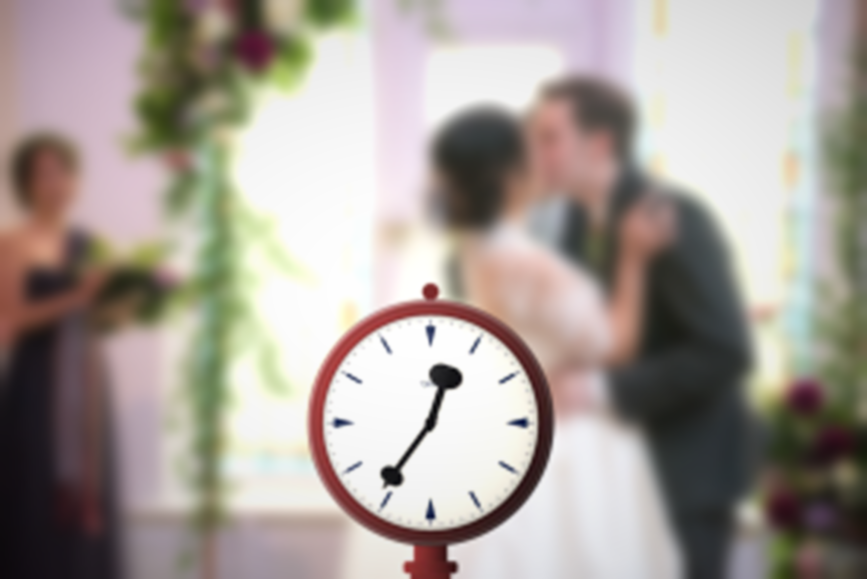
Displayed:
12.36
